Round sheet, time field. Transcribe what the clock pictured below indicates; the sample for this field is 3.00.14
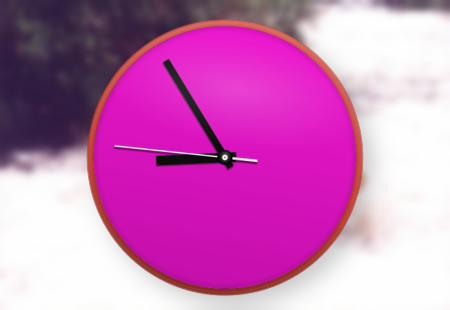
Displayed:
8.54.46
